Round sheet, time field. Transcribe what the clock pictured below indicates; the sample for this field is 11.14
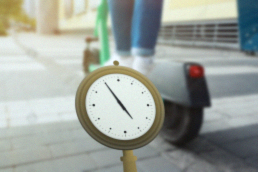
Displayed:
4.55
